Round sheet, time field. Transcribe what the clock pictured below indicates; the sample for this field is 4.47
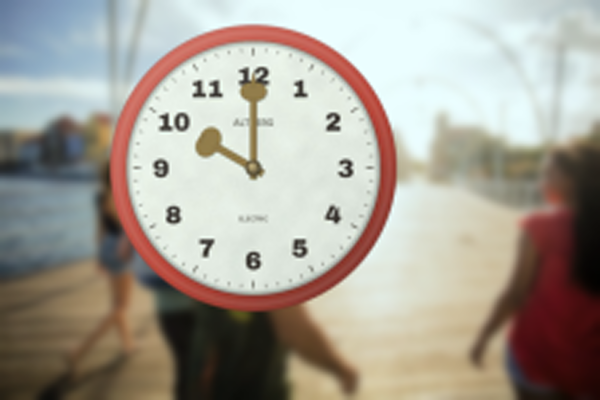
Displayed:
10.00
